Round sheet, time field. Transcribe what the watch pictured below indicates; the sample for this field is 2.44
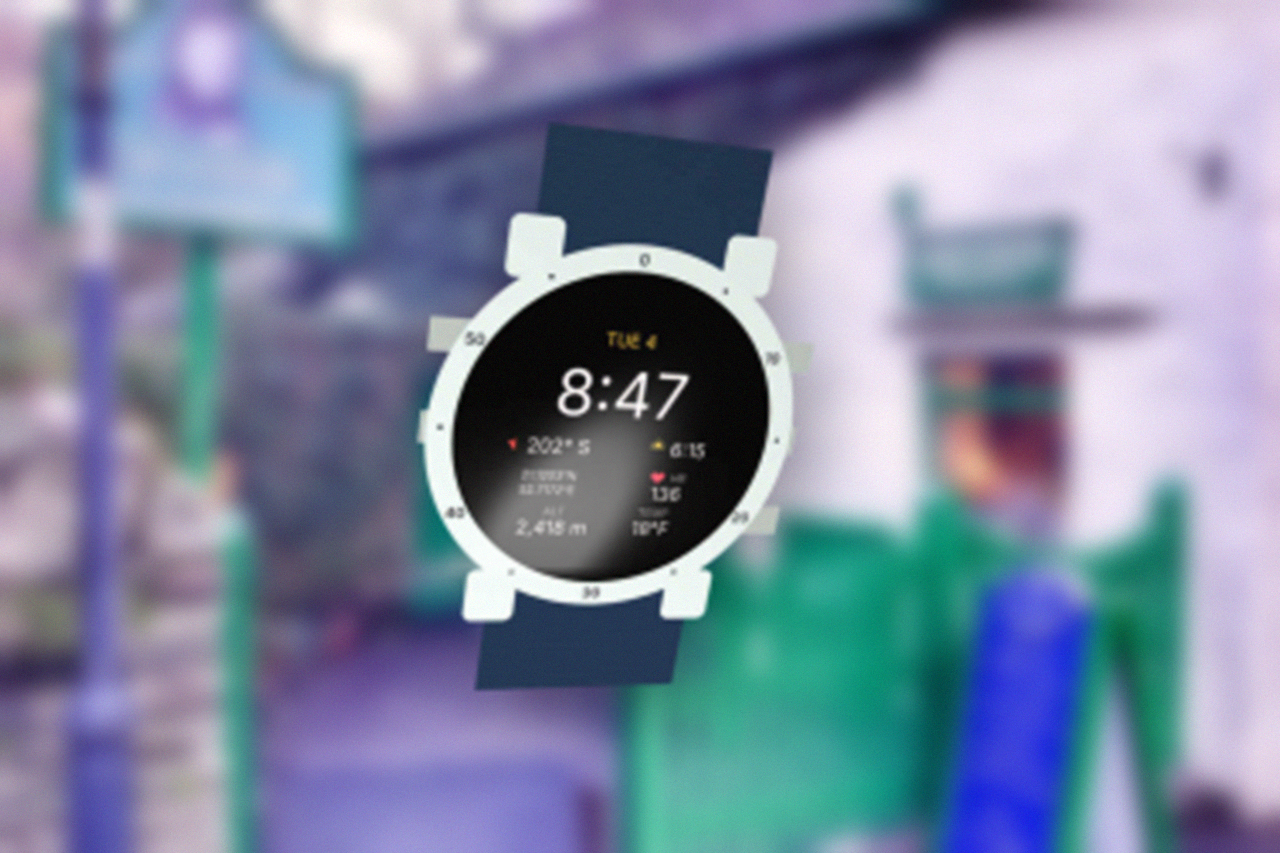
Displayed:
8.47
